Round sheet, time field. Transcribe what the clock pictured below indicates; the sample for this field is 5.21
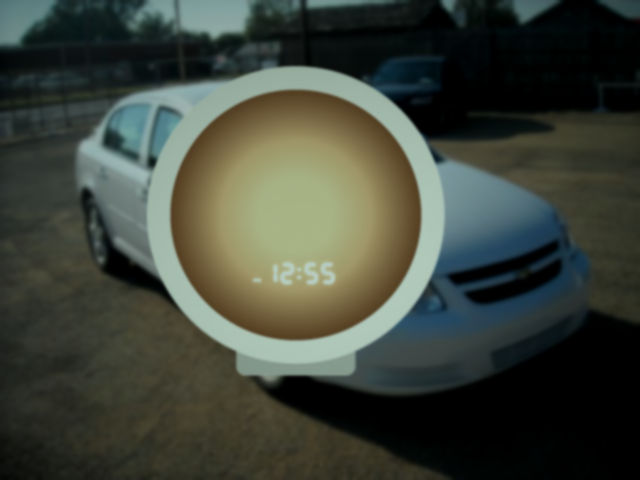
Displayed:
12.55
